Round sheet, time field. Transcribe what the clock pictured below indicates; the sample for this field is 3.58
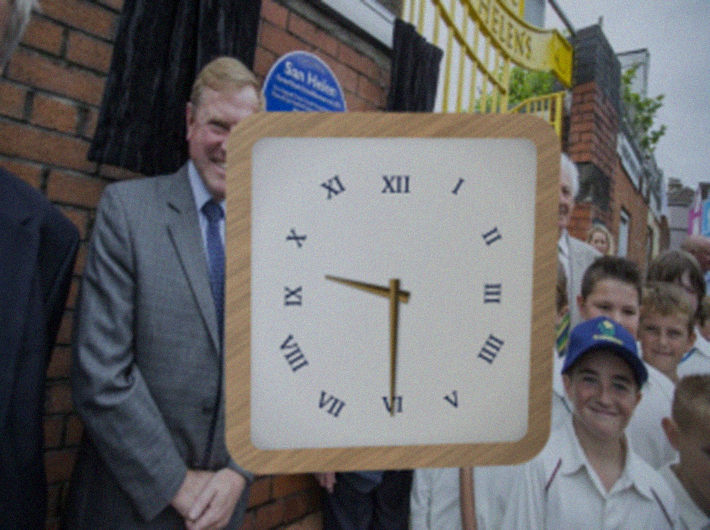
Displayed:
9.30
